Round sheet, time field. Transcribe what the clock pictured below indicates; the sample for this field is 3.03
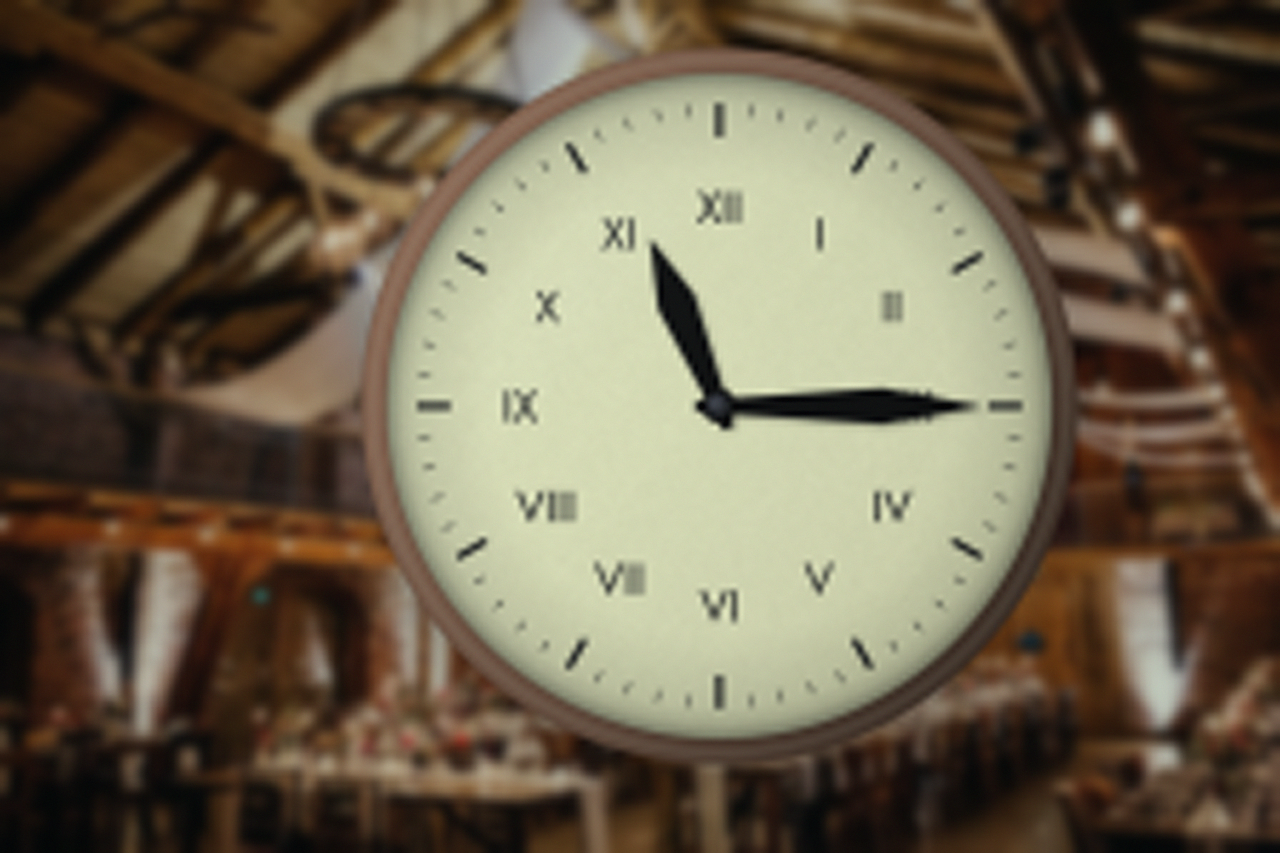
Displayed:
11.15
